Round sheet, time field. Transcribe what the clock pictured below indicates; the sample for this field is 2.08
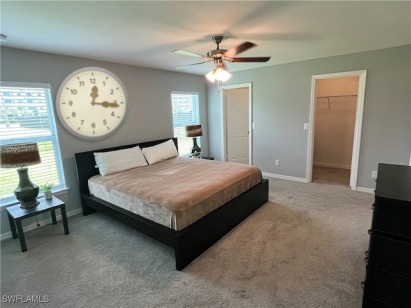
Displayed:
12.16
